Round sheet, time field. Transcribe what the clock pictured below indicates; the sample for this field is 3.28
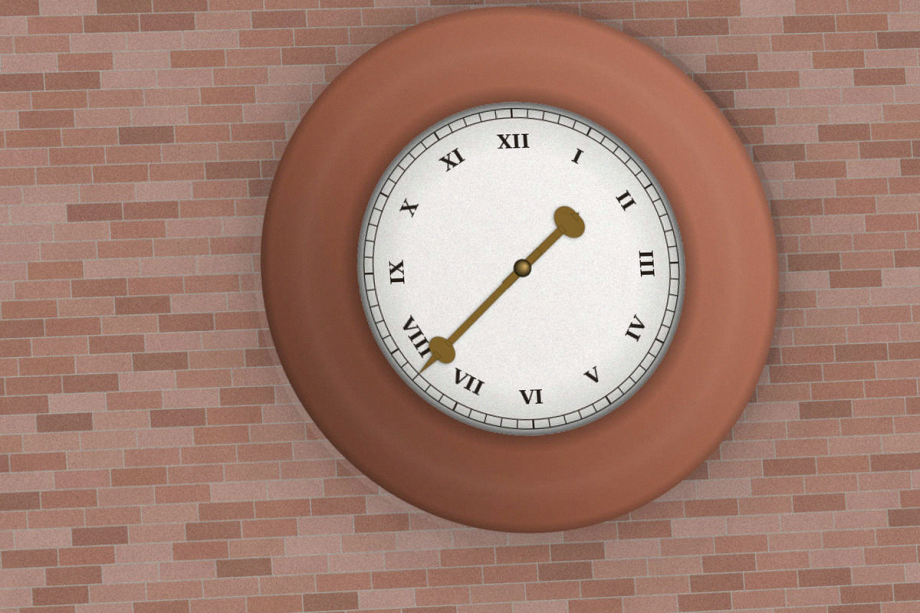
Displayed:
1.38
